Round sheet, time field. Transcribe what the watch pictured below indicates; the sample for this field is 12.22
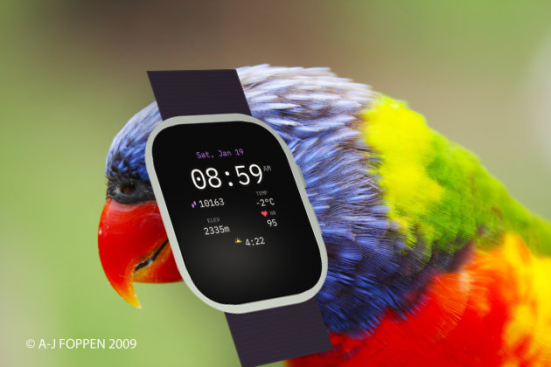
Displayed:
8.59
